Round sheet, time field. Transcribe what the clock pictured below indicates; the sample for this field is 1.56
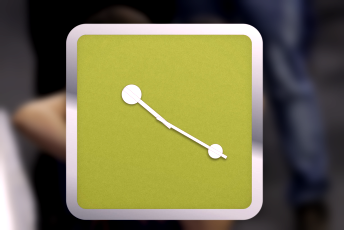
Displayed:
10.20
